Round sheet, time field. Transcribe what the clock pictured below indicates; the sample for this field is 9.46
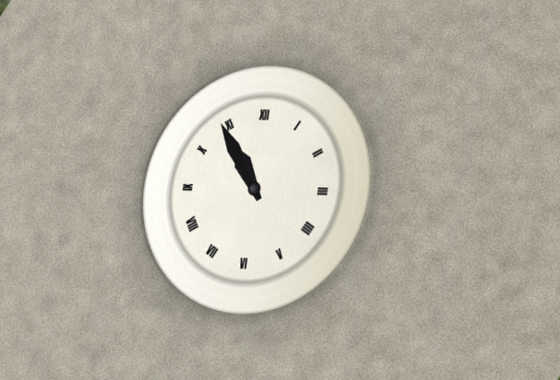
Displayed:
10.54
